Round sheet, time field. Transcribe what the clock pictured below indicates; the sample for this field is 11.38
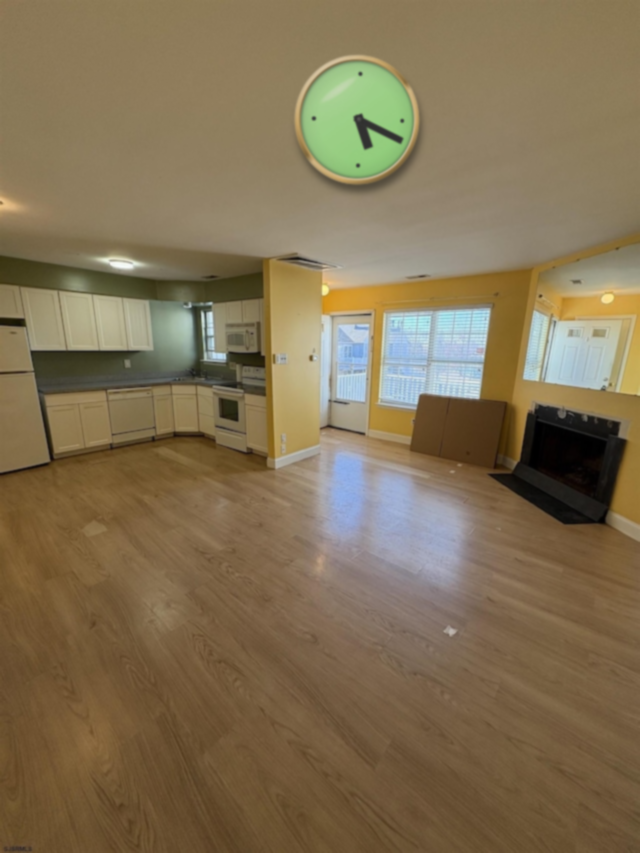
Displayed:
5.19
